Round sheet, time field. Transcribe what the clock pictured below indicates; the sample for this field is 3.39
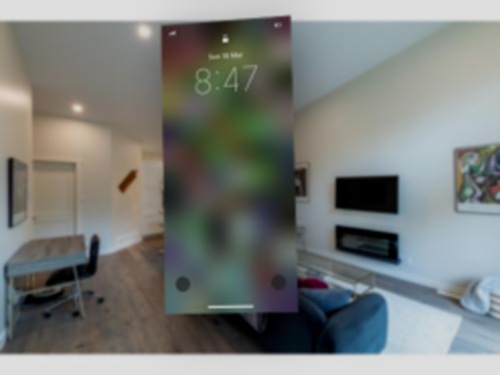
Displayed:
8.47
